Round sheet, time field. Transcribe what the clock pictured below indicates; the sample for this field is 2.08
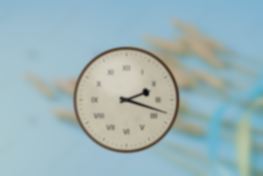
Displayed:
2.18
